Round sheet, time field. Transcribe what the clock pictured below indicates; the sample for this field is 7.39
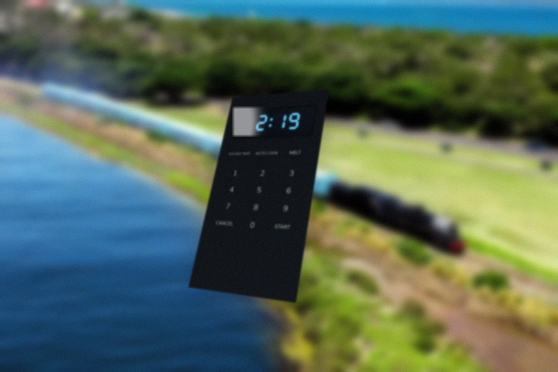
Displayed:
2.19
